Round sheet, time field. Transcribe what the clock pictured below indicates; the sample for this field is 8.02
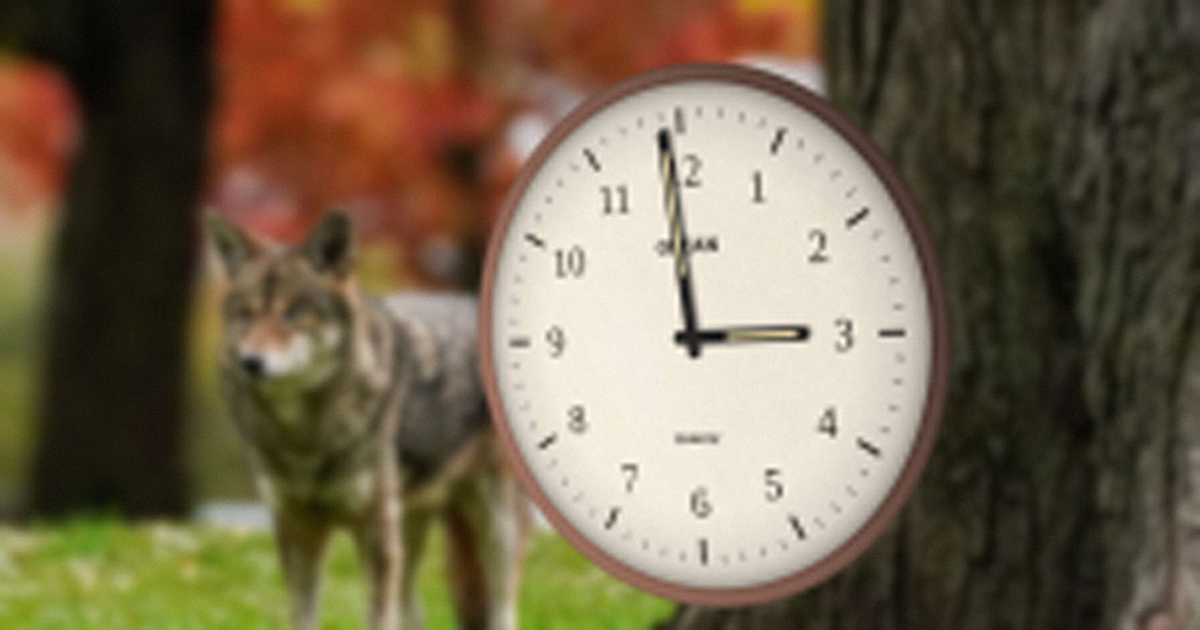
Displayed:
2.59
